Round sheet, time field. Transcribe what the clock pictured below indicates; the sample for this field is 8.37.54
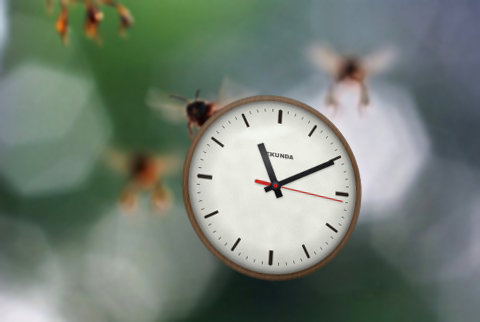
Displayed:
11.10.16
